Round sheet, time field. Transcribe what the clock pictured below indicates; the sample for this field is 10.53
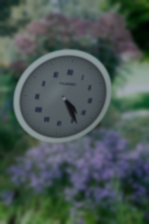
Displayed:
4.24
